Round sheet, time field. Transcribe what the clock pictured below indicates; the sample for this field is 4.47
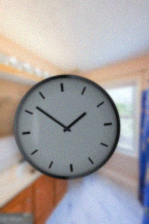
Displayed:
1.52
